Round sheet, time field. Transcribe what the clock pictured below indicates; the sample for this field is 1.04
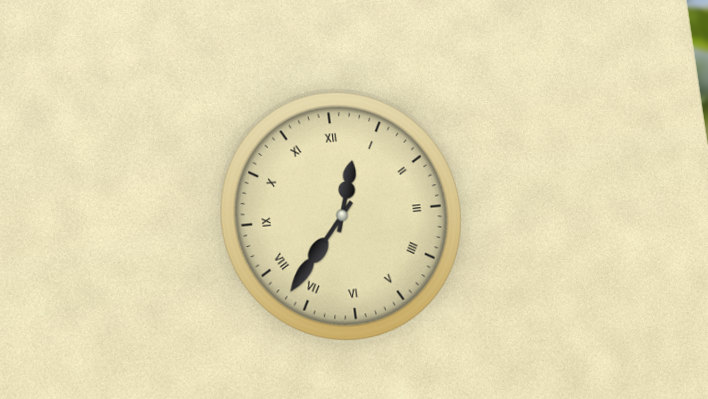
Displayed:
12.37
